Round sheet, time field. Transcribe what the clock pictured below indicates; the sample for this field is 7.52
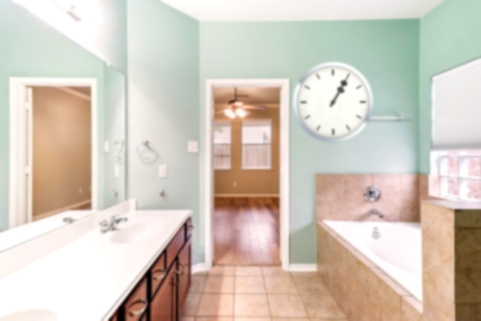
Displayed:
1.05
